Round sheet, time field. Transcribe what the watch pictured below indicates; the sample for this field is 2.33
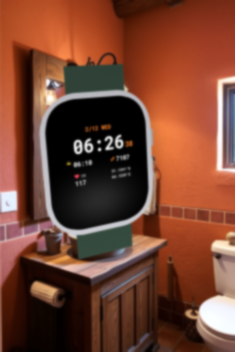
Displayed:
6.26
